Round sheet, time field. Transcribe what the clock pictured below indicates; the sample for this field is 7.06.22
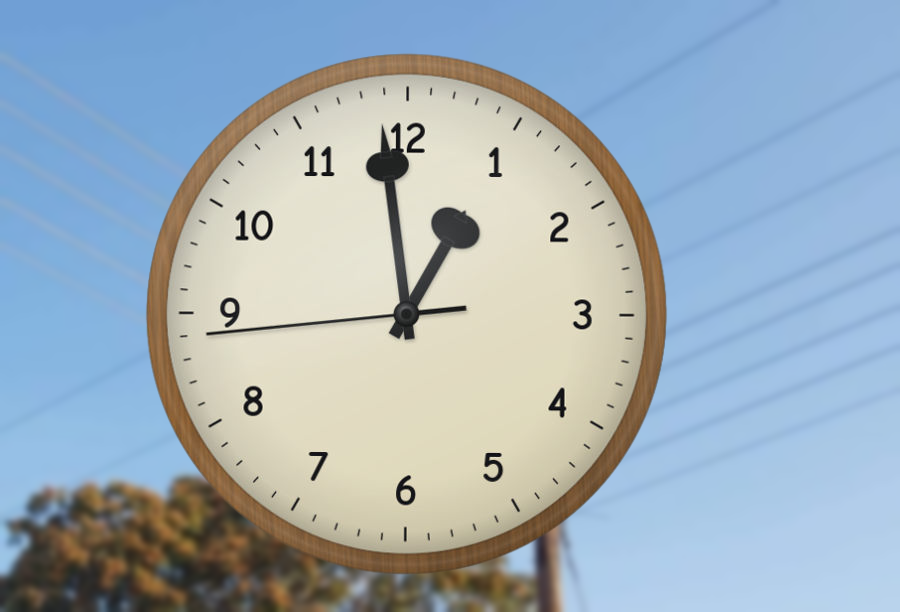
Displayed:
12.58.44
